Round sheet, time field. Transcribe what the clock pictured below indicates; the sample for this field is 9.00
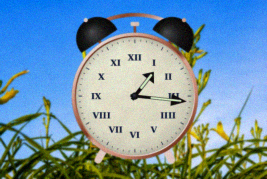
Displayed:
1.16
